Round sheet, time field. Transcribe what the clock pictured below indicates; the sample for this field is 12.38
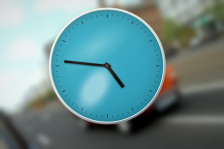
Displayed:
4.46
